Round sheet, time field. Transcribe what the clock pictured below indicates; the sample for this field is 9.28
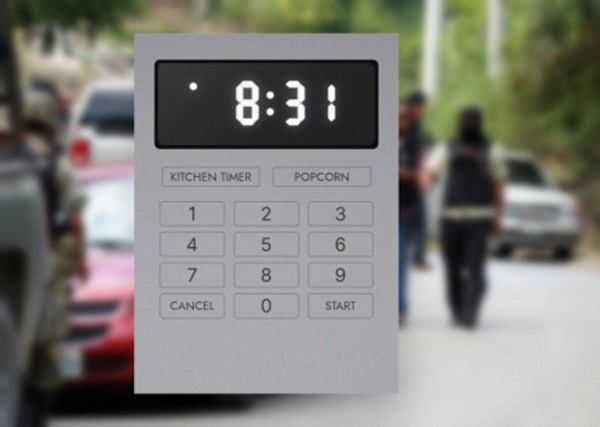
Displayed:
8.31
